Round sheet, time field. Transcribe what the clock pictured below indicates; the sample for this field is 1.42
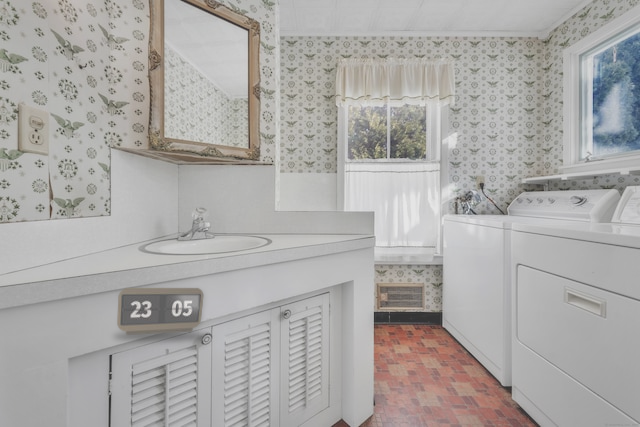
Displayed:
23.05
